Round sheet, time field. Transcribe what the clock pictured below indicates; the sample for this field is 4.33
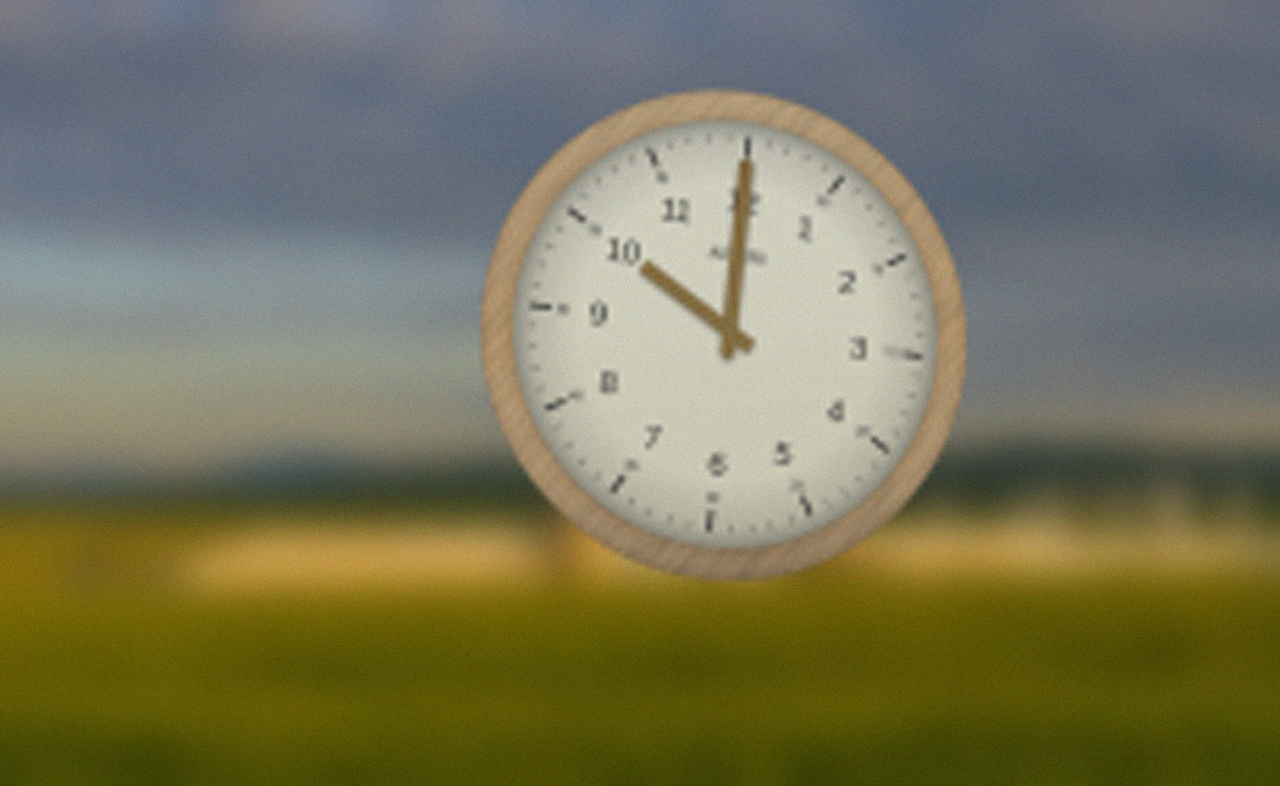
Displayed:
10.00
